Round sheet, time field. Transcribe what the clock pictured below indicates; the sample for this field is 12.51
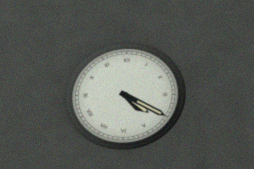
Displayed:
4.20
